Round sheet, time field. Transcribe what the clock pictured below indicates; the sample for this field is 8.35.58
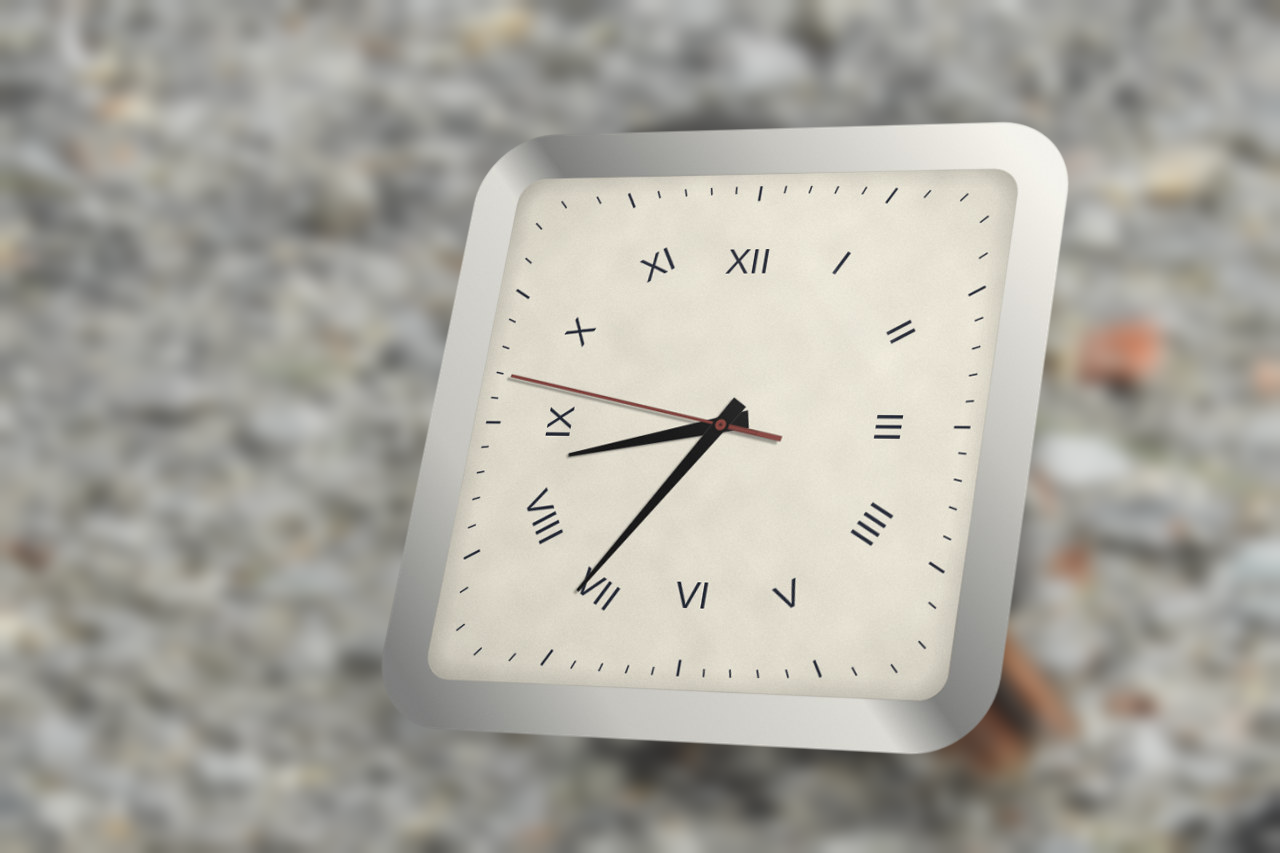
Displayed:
8.35.47
